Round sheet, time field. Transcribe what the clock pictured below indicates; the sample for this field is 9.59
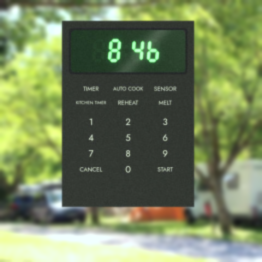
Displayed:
8.46
